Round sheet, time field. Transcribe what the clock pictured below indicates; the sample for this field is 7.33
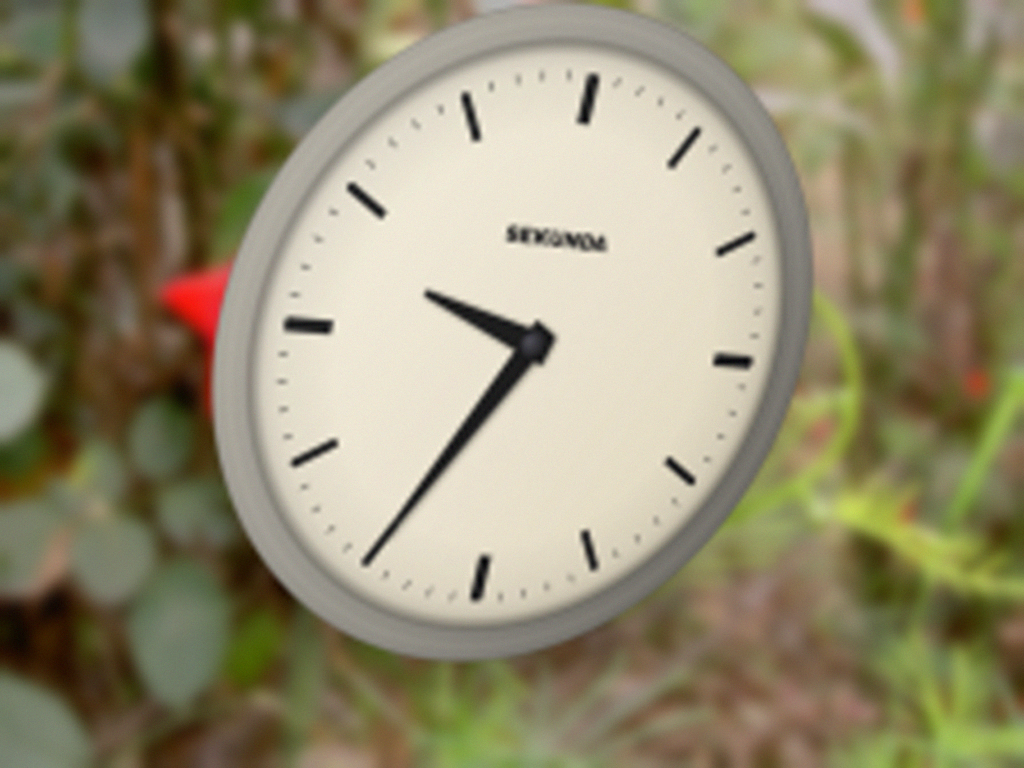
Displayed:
9.35
